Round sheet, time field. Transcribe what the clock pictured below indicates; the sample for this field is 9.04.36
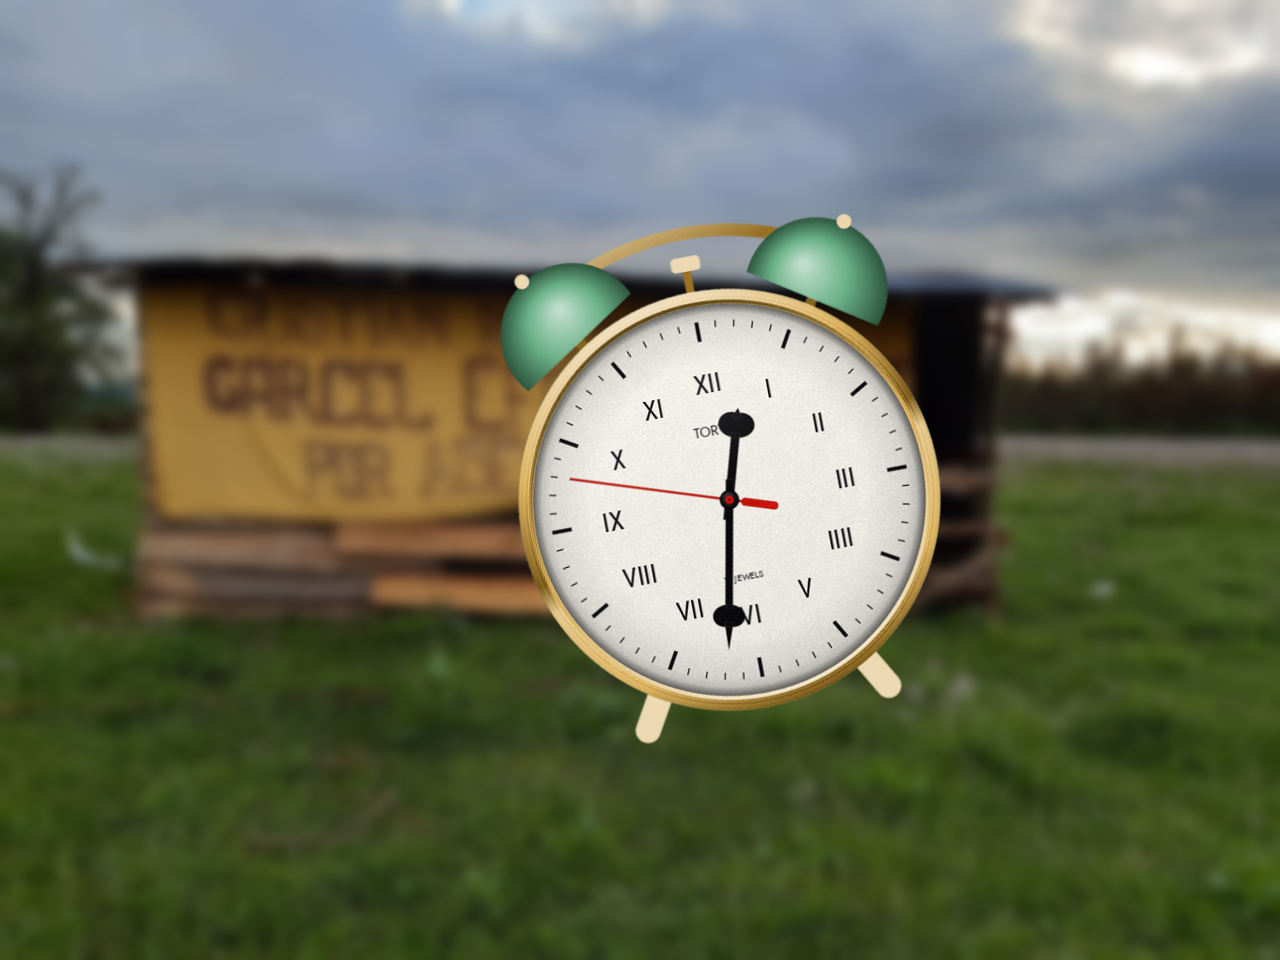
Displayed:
12.31.48
